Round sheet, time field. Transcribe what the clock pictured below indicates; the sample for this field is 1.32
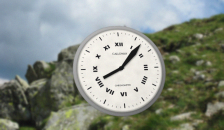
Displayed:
8.07
